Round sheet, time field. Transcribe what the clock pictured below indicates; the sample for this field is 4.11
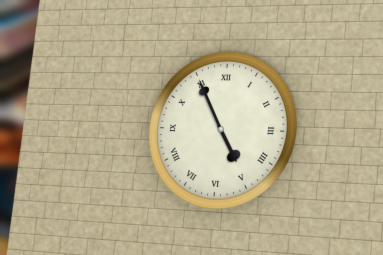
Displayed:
4.55
